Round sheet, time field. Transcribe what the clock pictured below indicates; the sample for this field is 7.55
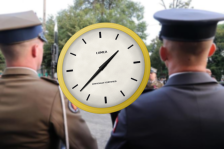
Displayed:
1.38
